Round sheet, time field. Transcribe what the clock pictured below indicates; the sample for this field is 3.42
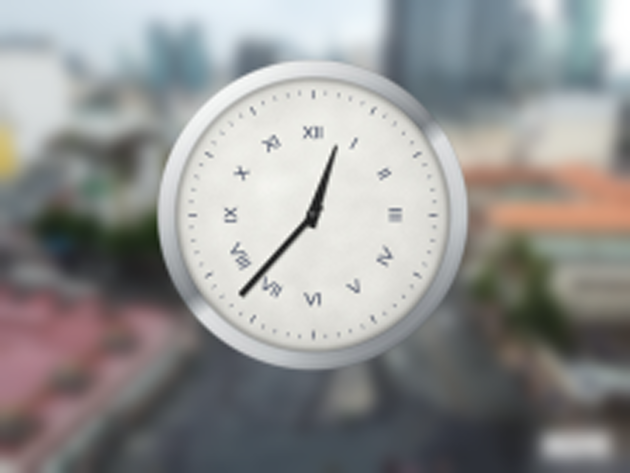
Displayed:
12.37
